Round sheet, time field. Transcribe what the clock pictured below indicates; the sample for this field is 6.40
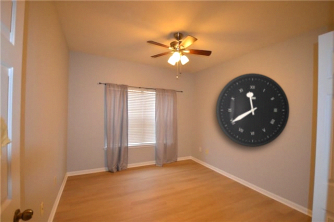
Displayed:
11.40
